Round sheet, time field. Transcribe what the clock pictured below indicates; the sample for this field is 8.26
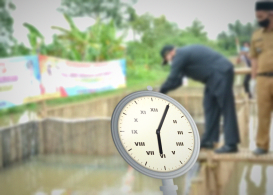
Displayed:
6.05
